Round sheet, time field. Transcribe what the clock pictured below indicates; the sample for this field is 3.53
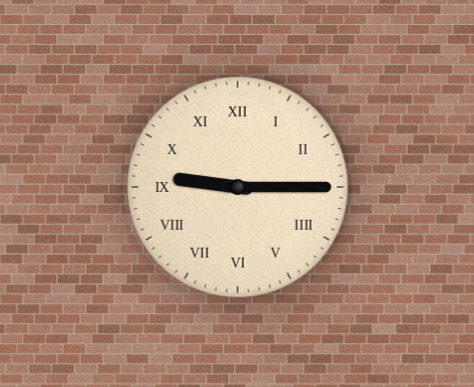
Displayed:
9.15
